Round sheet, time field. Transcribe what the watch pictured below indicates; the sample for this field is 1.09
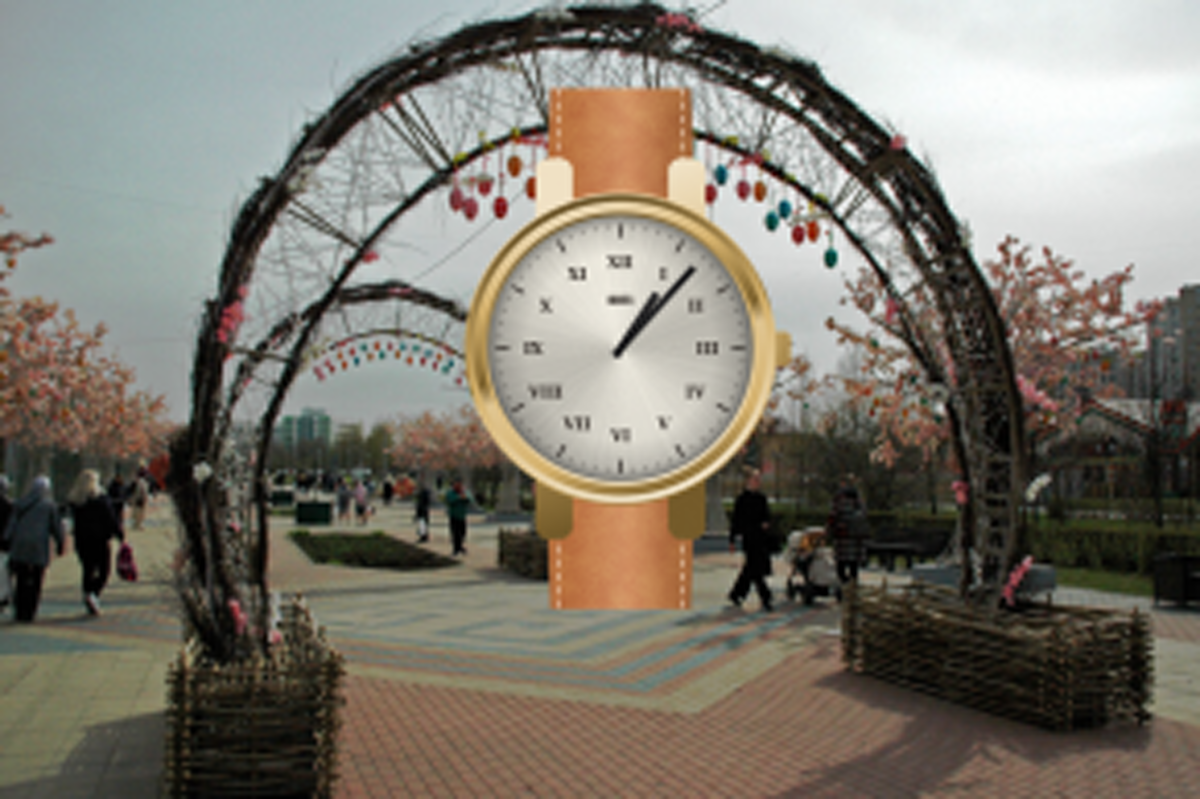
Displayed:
1.07
